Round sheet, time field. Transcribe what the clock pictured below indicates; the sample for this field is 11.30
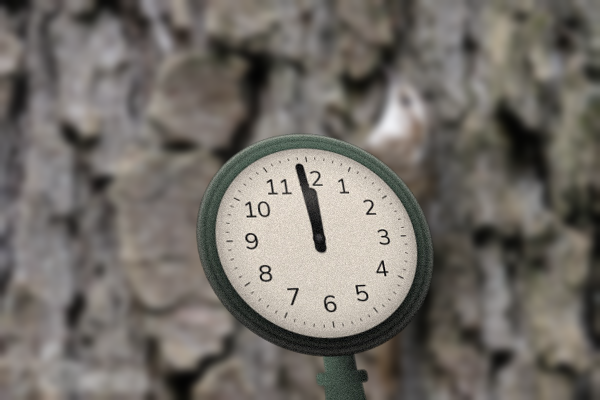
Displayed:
11.59
